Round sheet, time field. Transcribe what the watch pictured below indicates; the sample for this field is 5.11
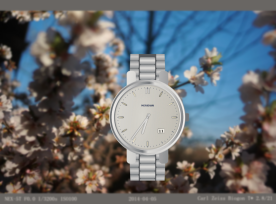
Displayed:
6.36
